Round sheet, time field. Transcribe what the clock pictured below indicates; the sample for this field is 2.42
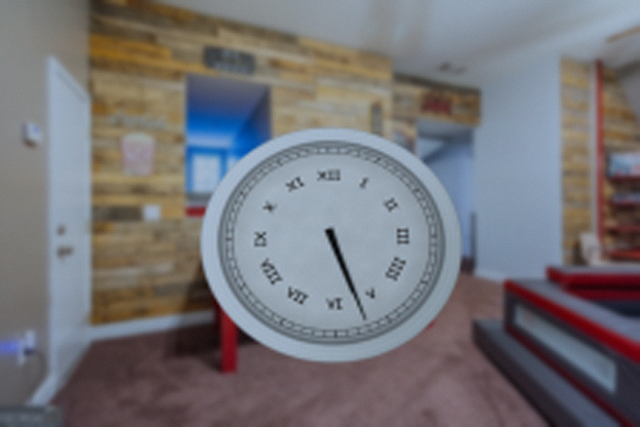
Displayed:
5.27
